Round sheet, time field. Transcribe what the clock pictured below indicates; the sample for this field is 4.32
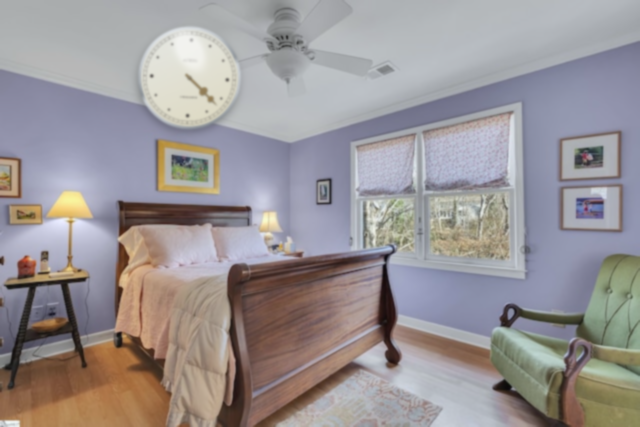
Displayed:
4.22
